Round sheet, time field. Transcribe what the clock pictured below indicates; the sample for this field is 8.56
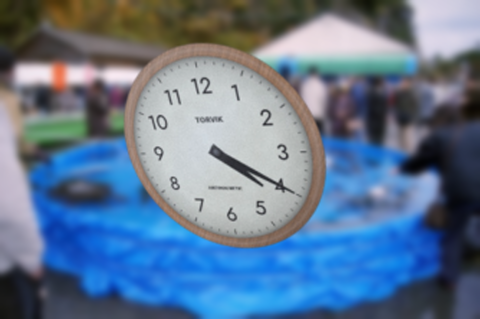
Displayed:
4.20
